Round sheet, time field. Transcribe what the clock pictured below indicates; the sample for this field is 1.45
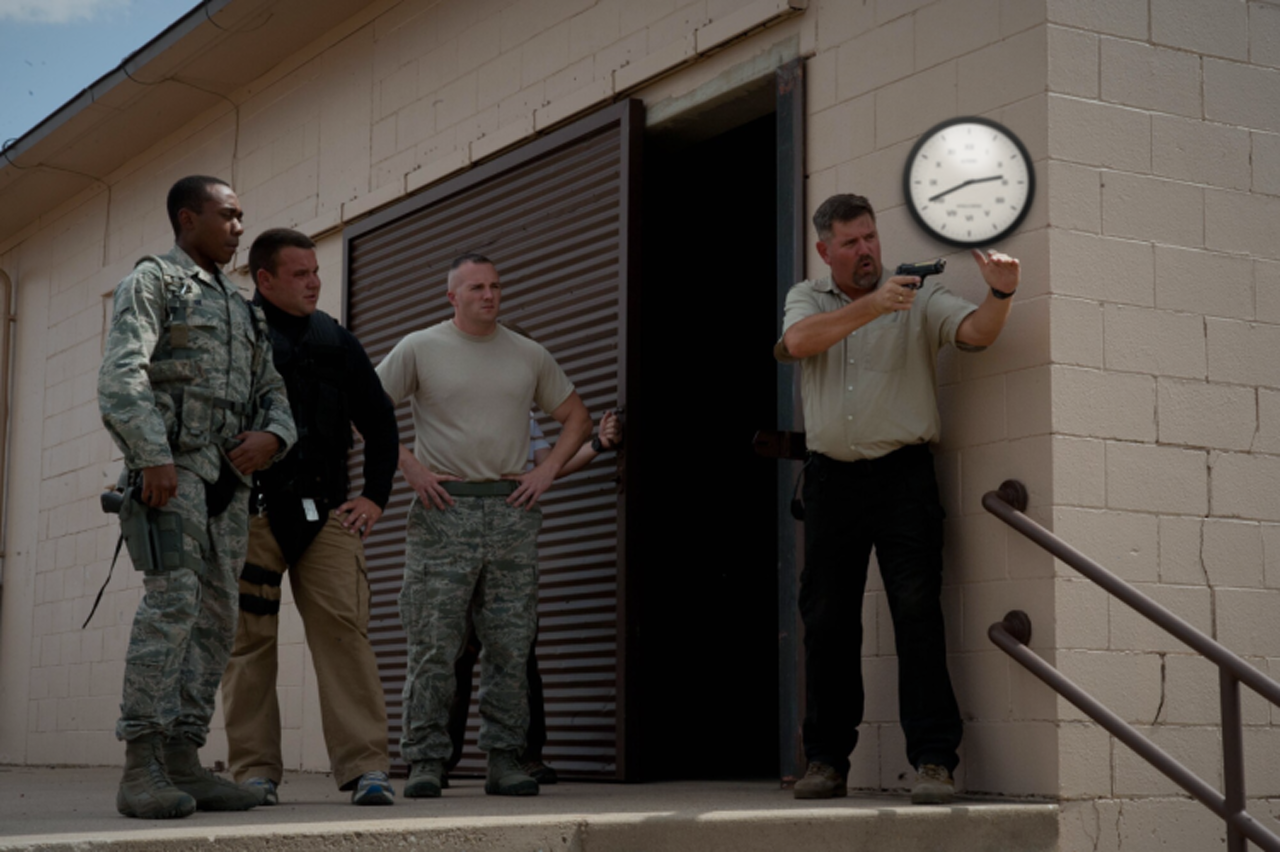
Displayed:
2.41
